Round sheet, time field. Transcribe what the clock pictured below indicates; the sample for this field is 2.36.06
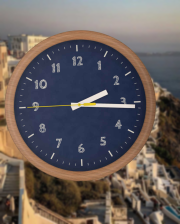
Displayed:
2.15.45
